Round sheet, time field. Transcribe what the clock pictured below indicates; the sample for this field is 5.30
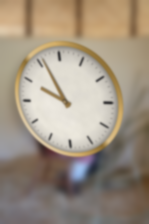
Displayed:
9.56
